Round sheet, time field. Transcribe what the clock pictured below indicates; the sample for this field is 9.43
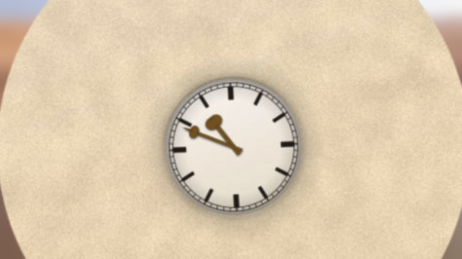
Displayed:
10.49
